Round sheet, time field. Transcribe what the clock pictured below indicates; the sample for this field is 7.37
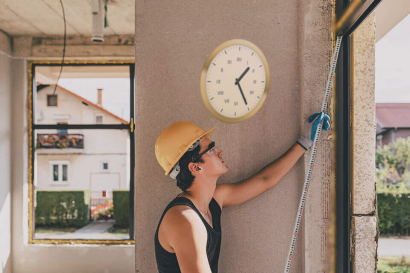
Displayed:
1.25
